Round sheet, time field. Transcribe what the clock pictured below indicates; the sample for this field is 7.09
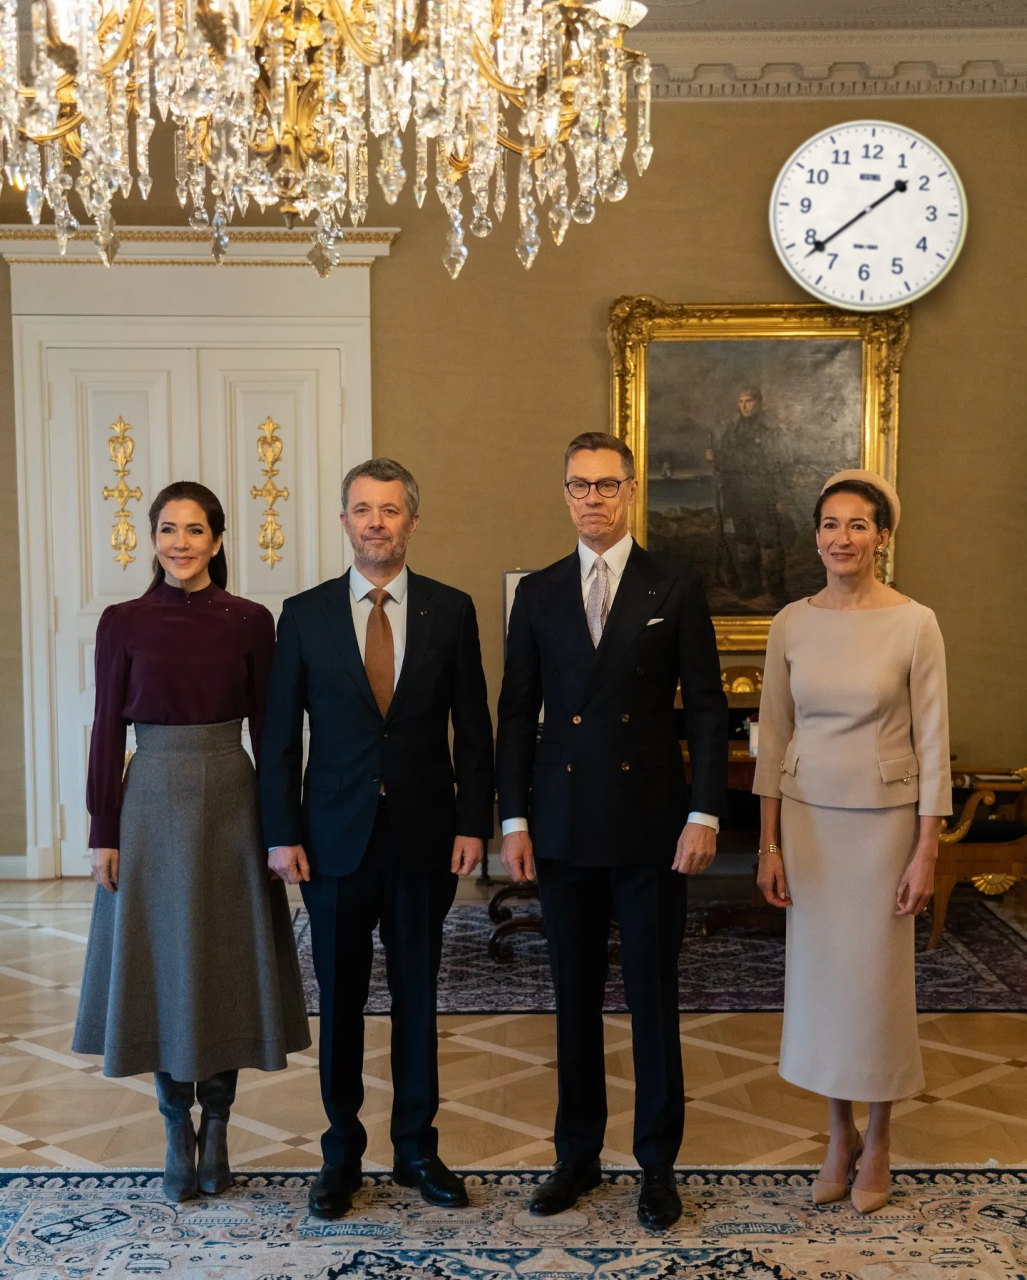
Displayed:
1.38
